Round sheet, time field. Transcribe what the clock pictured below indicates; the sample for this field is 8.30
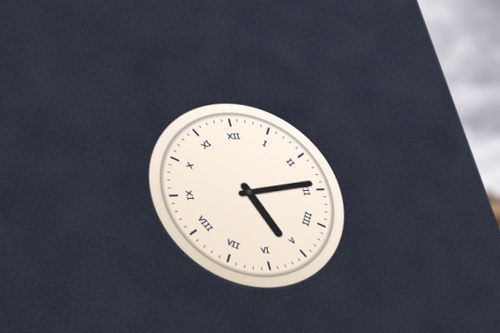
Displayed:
5.14
